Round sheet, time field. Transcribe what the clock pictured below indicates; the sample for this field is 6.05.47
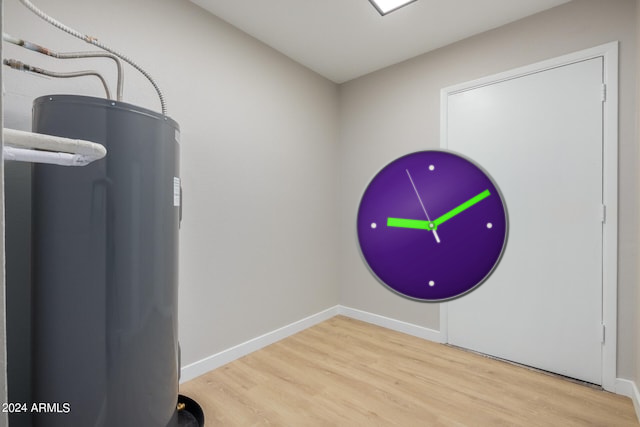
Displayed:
9.09.56
